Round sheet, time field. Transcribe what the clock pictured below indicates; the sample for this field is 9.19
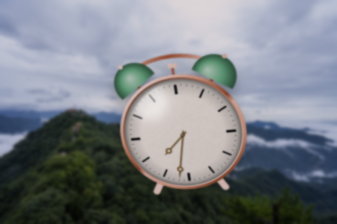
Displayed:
7.32
